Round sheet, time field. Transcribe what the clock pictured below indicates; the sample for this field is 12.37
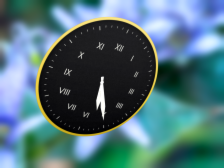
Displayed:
5.25
